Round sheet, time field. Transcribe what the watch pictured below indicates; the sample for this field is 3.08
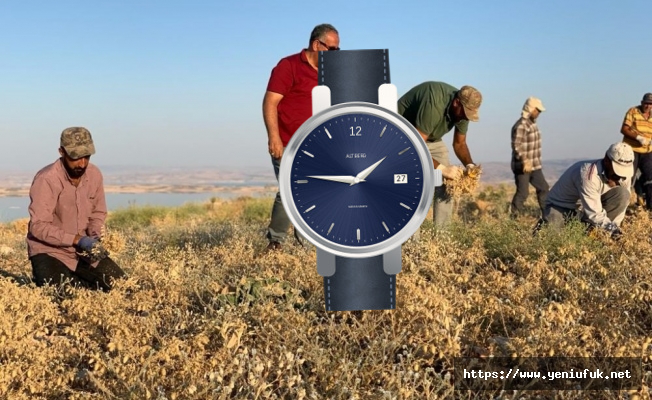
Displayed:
1.46
